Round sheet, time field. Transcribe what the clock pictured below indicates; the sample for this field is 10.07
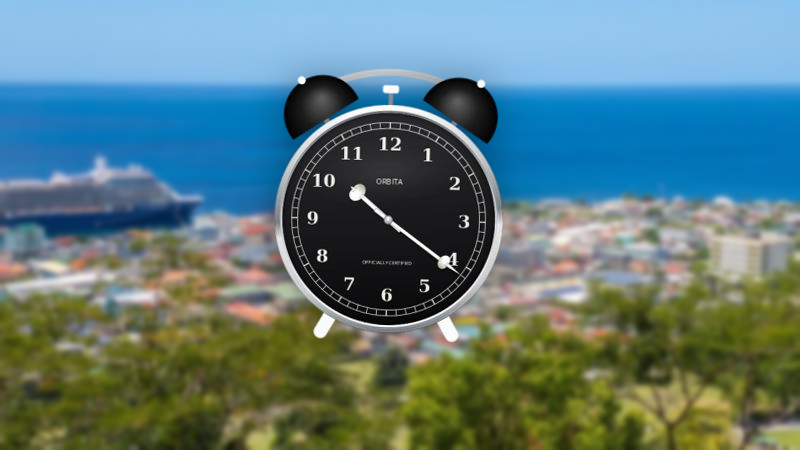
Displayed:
10.21
